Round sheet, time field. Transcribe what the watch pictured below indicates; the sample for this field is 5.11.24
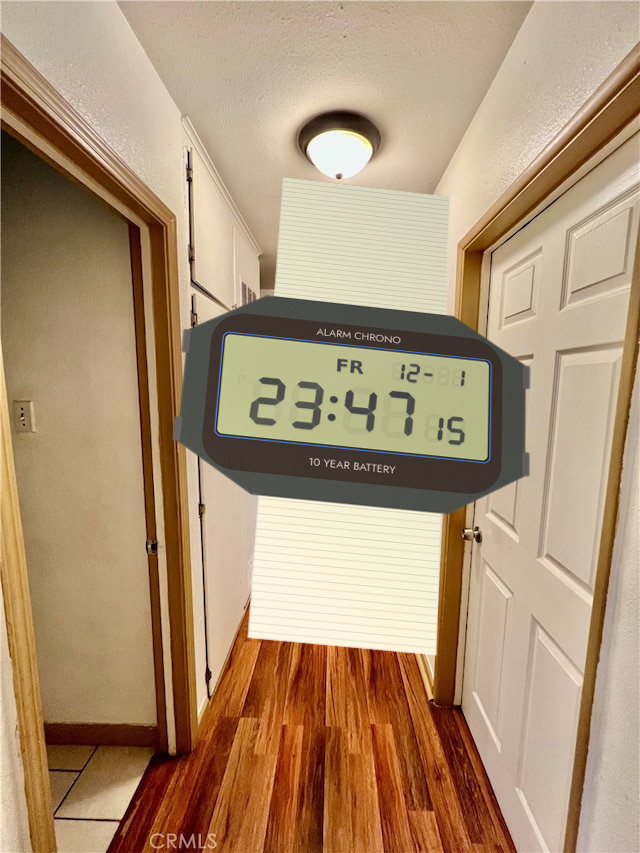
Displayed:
23.47.15
